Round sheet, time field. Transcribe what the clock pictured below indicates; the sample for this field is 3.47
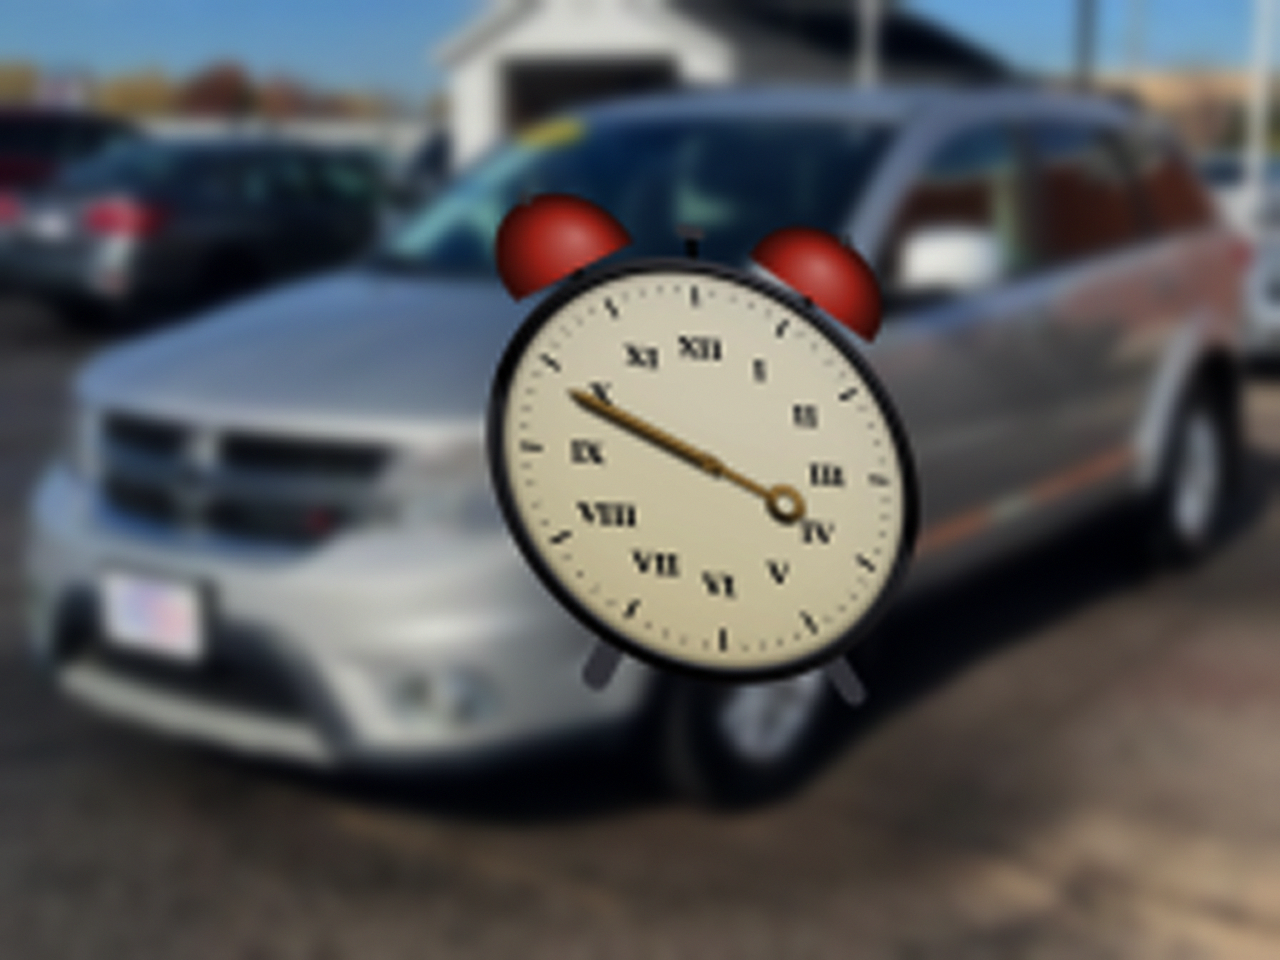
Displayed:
3.49
